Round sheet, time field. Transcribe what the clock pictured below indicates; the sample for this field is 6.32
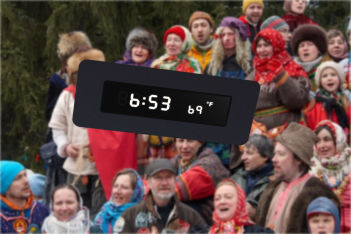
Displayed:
6.53
